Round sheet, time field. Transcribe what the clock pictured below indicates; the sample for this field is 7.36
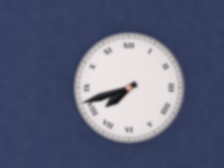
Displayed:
7.42
